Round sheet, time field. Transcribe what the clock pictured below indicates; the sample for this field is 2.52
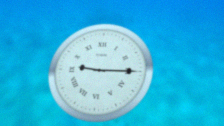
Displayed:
9.15
